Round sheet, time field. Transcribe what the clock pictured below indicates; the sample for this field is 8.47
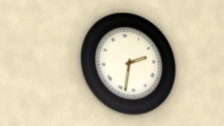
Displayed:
2.33
